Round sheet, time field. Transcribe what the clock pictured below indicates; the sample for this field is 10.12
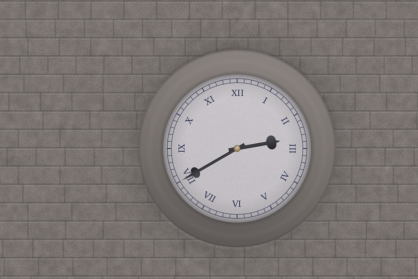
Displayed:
2.40
